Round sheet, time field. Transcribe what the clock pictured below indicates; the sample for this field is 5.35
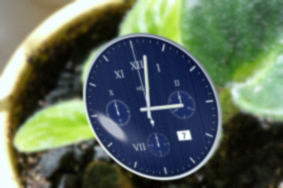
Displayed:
3.02
